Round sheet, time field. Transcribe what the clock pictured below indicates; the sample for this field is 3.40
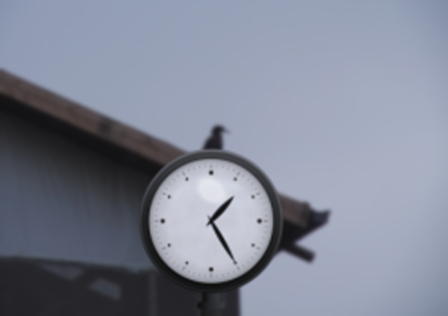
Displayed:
1.25
